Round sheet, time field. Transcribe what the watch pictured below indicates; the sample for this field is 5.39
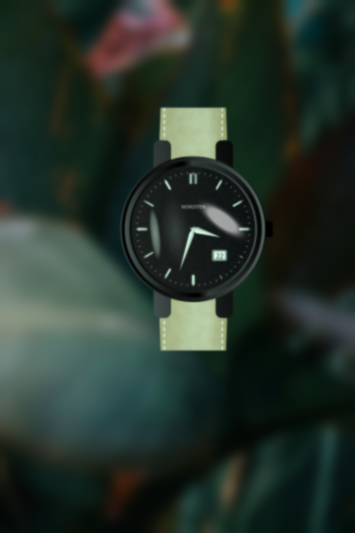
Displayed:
3.33
